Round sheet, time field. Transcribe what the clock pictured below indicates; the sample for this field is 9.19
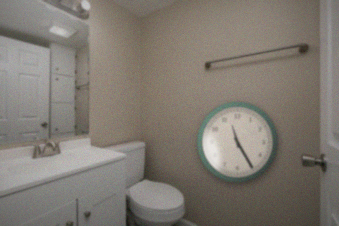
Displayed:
11.25
